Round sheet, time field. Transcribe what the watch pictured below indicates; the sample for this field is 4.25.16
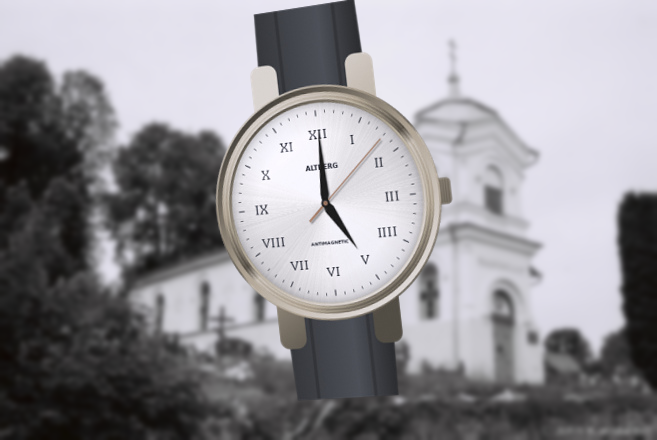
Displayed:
5.00.08
